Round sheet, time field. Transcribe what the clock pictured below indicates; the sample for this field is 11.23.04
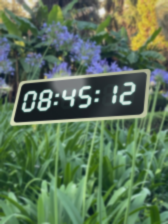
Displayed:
8.45.12
